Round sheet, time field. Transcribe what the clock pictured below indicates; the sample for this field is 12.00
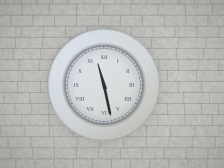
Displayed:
11.28
